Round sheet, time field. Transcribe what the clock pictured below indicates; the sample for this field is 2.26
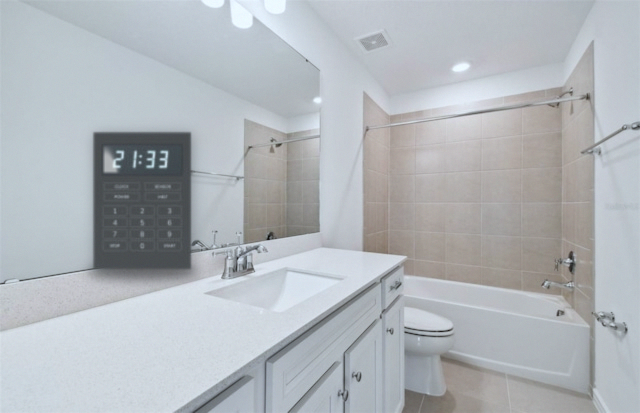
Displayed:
21.33
